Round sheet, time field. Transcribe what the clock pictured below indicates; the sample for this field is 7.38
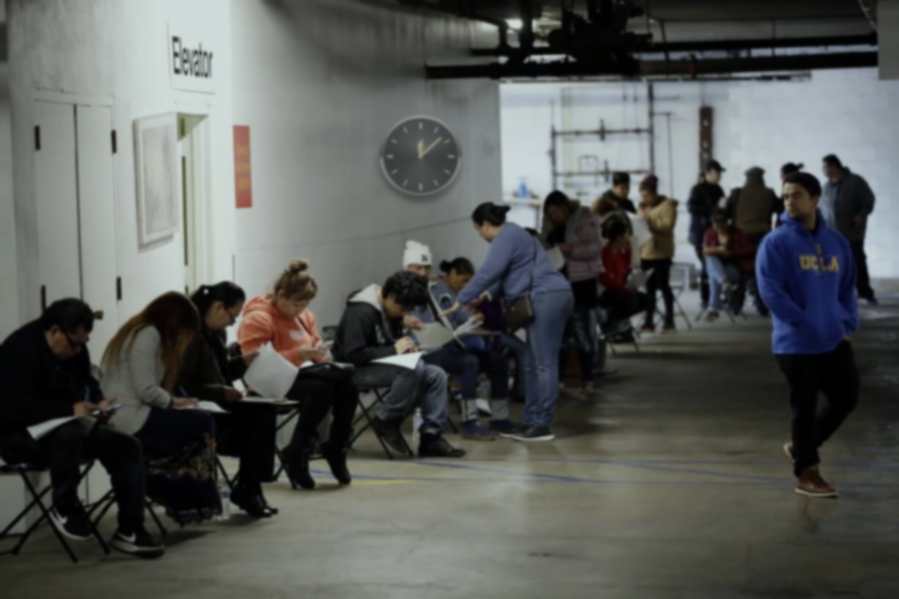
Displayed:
12.08
